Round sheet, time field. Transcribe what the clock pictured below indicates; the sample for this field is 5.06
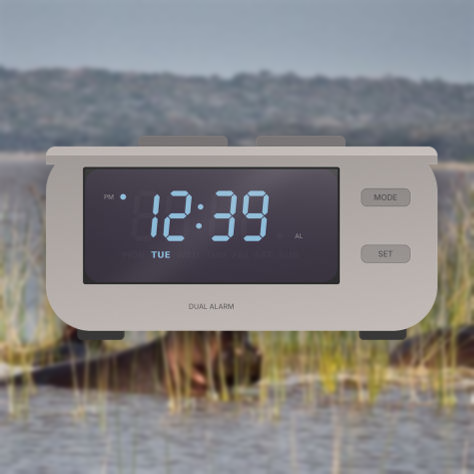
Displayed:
12.39
